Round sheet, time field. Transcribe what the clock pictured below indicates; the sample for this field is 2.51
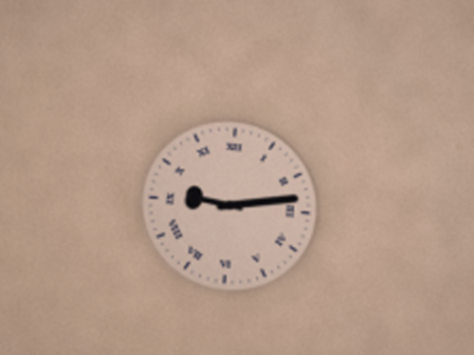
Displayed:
9.13
